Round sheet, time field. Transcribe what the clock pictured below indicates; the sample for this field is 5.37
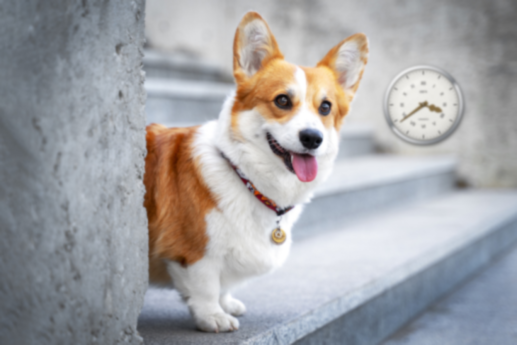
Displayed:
3.39
